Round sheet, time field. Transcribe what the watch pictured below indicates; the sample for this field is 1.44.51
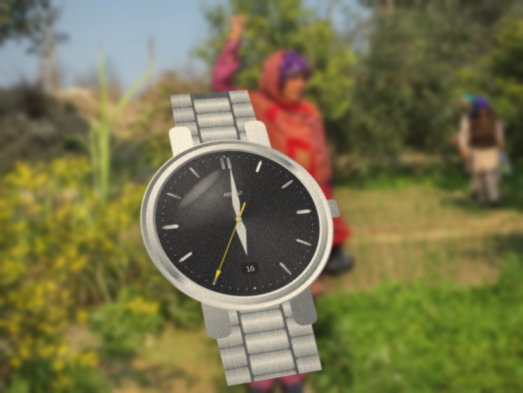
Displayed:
6.00.35
